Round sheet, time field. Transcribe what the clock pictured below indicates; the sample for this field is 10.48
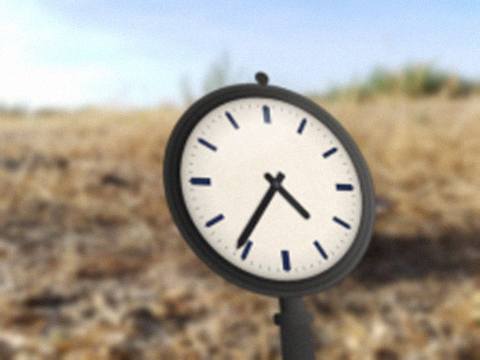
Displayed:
4.36
